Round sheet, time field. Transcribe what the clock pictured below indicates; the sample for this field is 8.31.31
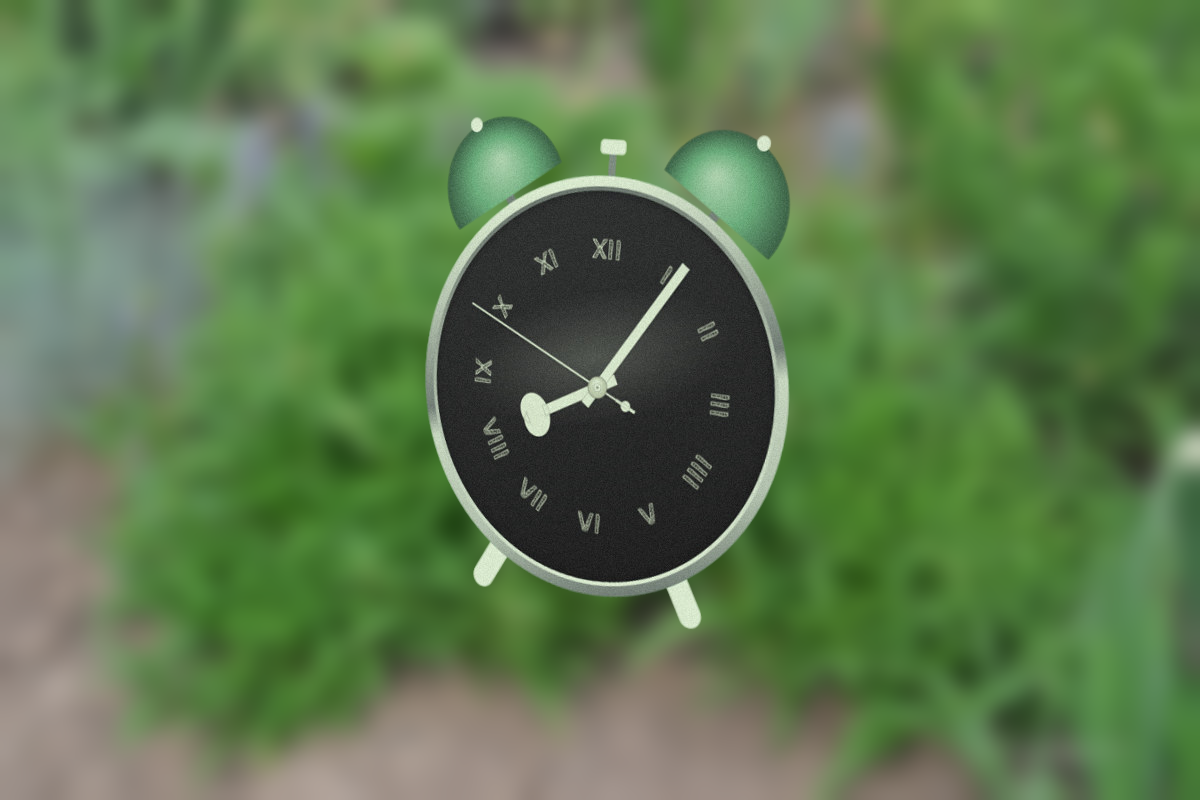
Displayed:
8.05.49
